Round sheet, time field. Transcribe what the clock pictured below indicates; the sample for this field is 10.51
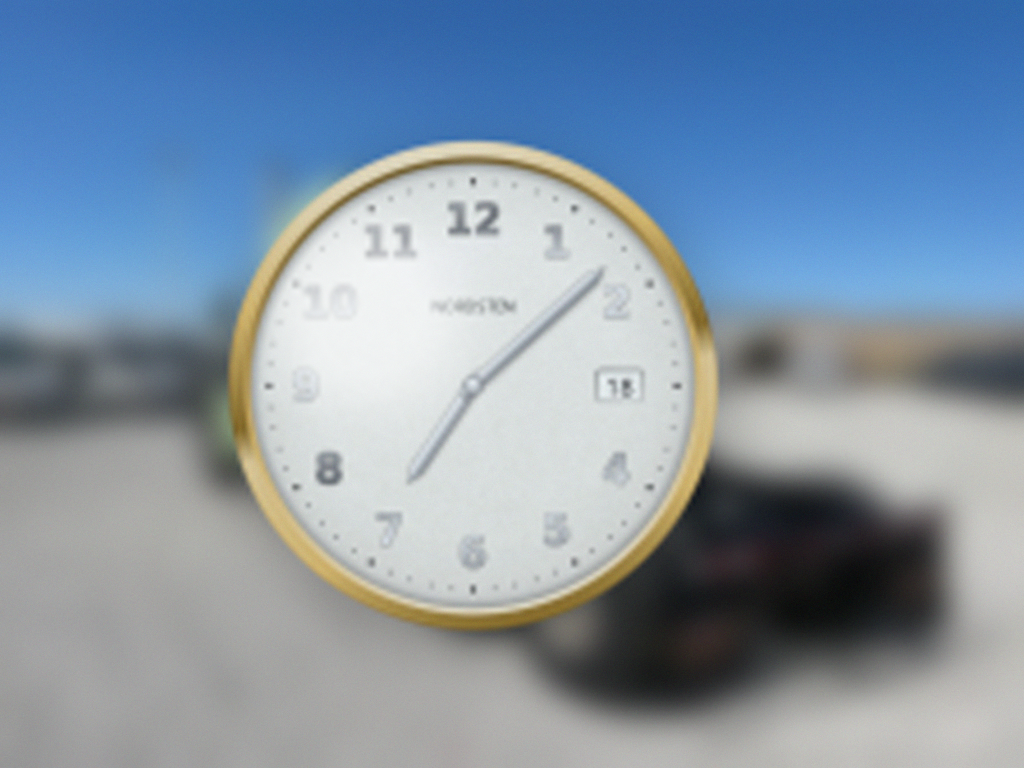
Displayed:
7.08
